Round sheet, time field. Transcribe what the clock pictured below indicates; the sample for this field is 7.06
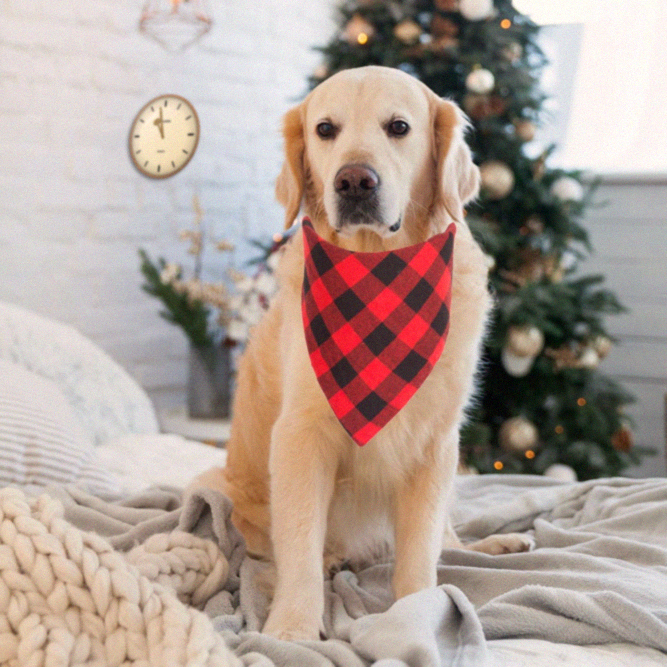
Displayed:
10.58
